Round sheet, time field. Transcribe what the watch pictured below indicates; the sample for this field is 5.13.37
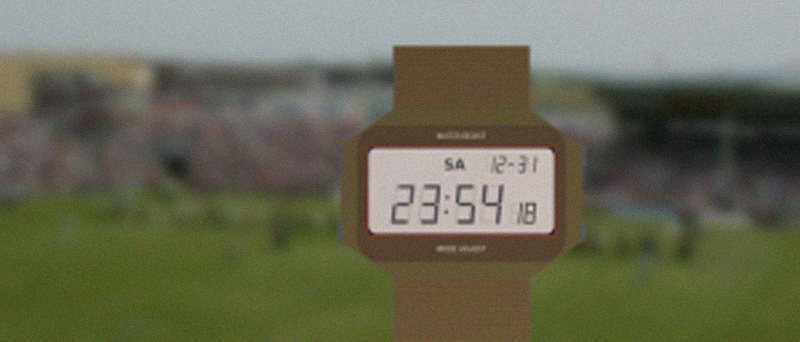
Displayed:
23.54.18
